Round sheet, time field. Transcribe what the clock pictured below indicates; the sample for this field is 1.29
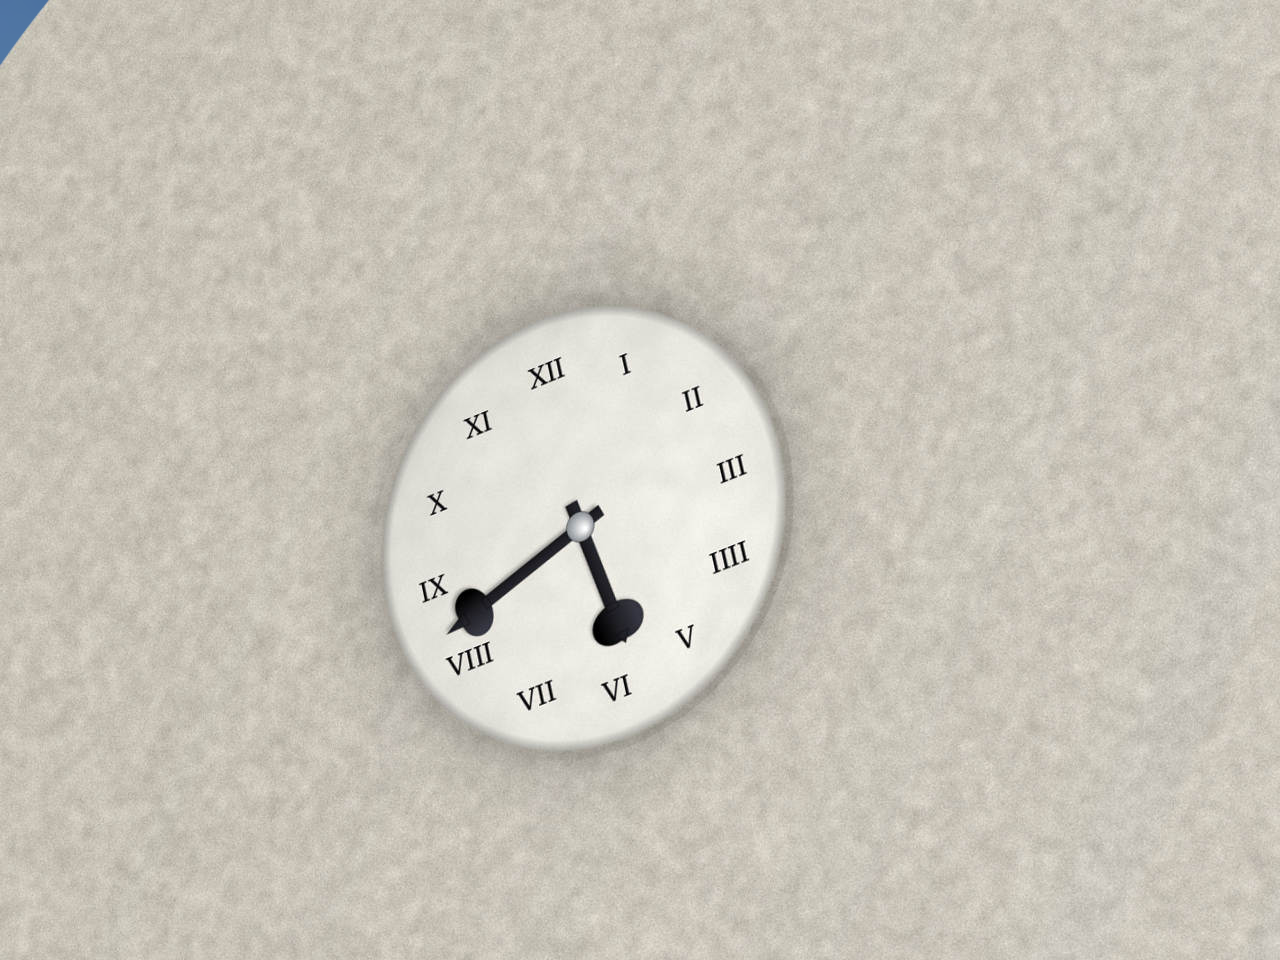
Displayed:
5.42
